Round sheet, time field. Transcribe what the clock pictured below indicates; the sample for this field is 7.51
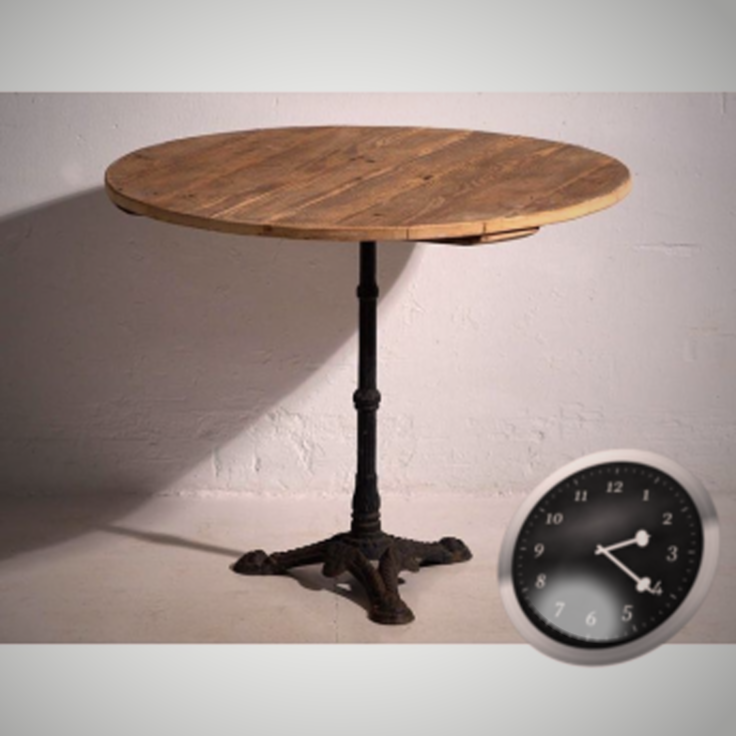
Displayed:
2.21
